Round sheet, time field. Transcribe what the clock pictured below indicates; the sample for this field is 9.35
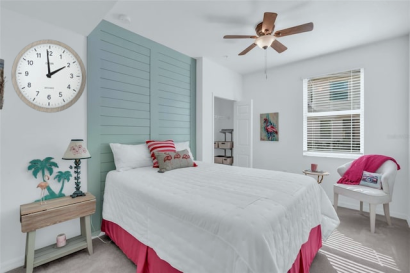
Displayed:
1.59
